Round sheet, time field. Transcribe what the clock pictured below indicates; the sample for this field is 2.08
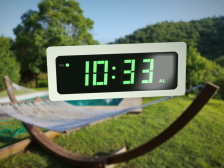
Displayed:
10.33
